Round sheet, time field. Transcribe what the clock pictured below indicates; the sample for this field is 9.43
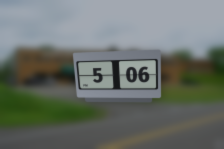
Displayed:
5.06
